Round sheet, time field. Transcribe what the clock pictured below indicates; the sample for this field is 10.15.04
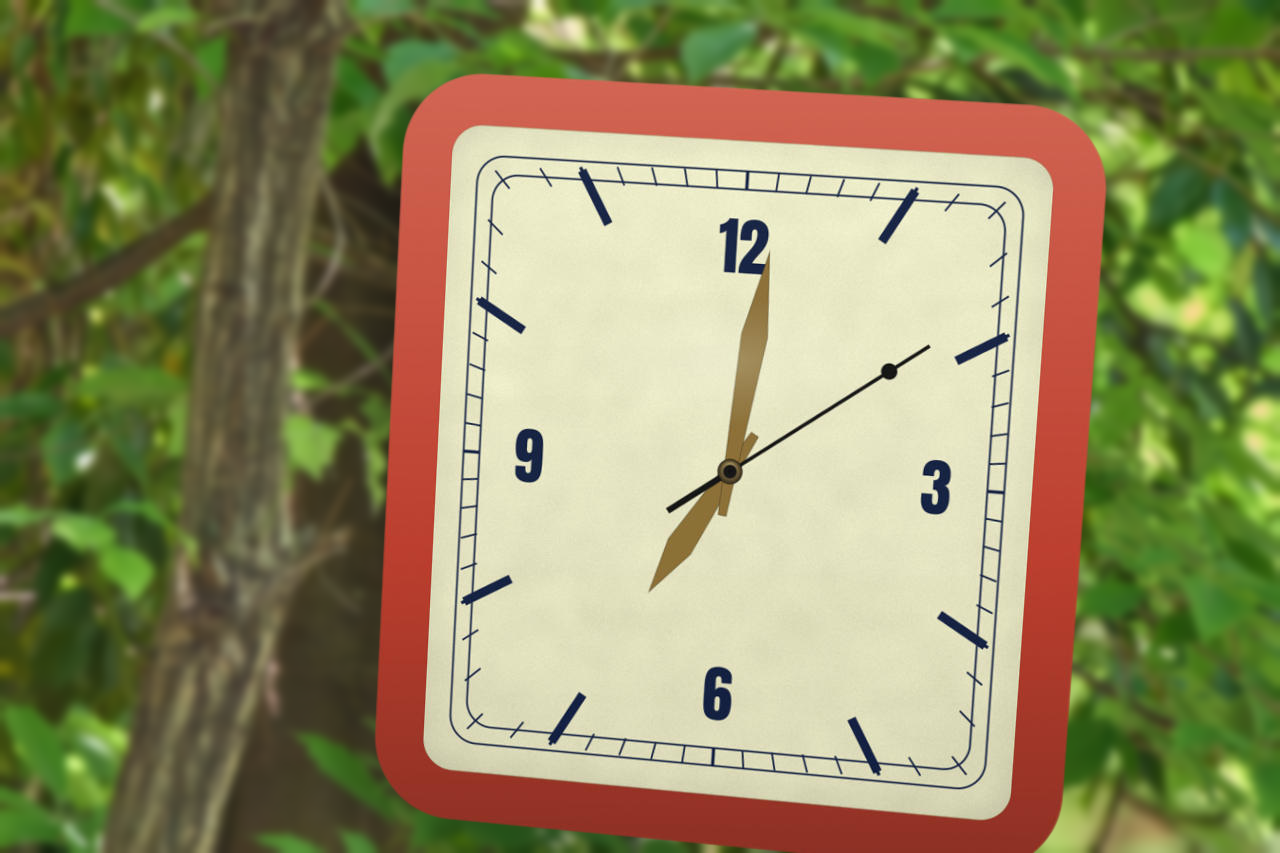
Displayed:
7.01.09
